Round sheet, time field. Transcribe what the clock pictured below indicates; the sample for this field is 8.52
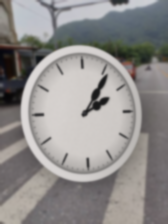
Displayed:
2.06
